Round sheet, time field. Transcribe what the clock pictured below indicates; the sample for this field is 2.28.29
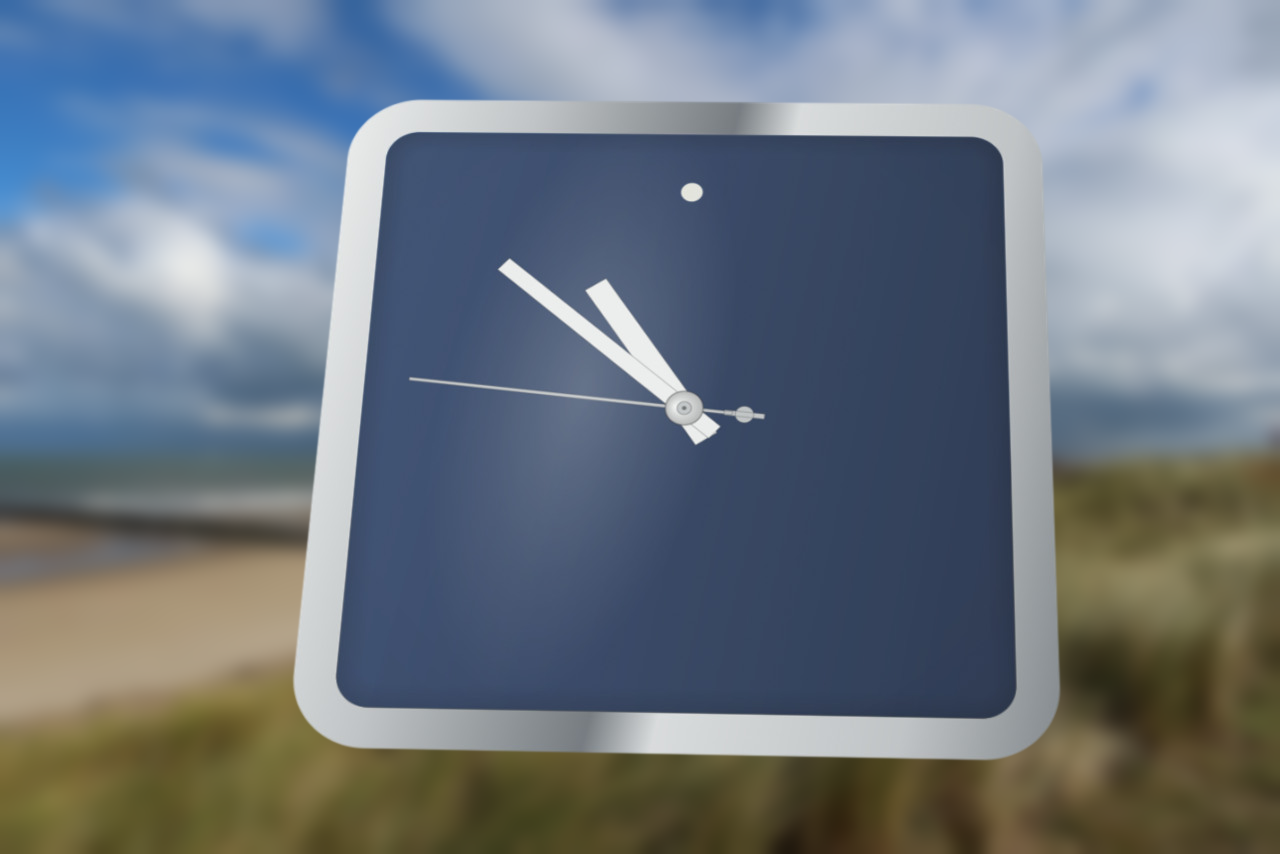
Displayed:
10.51.46
